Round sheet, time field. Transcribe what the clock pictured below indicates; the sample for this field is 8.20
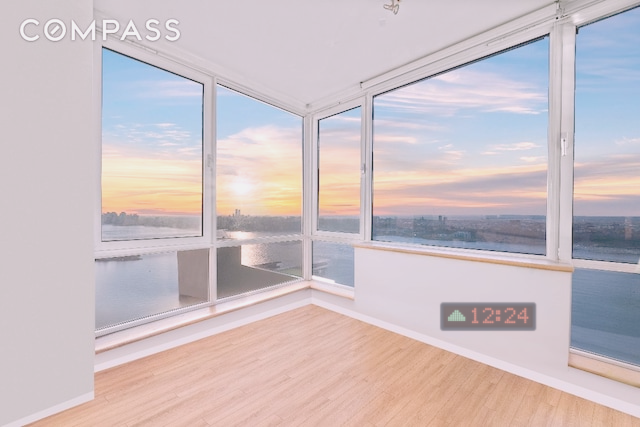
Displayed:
12.24
